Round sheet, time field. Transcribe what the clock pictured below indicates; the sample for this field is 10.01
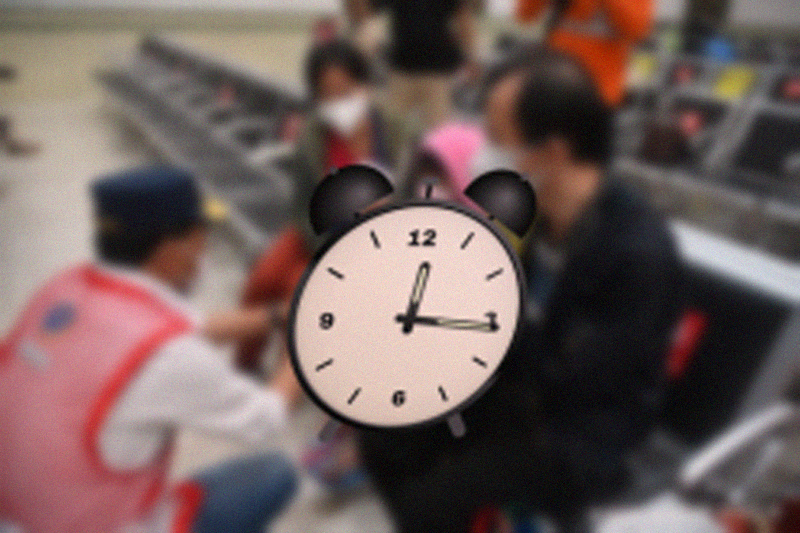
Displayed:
12.16
